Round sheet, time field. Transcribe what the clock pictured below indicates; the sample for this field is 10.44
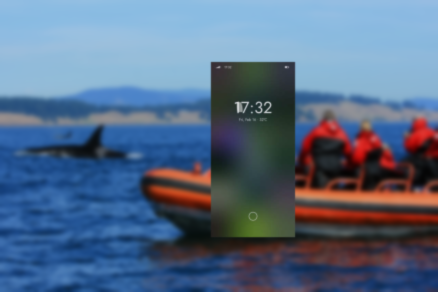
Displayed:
17.32
